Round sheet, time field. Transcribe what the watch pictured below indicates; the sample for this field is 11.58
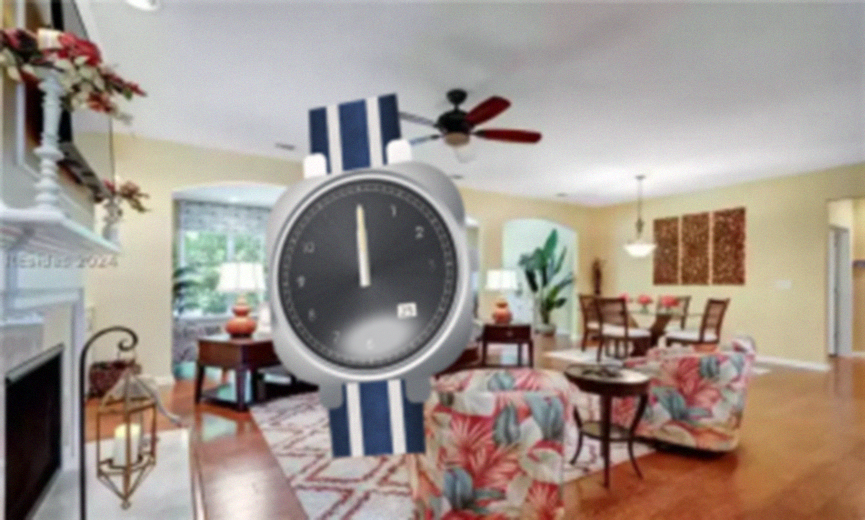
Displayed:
12.00
